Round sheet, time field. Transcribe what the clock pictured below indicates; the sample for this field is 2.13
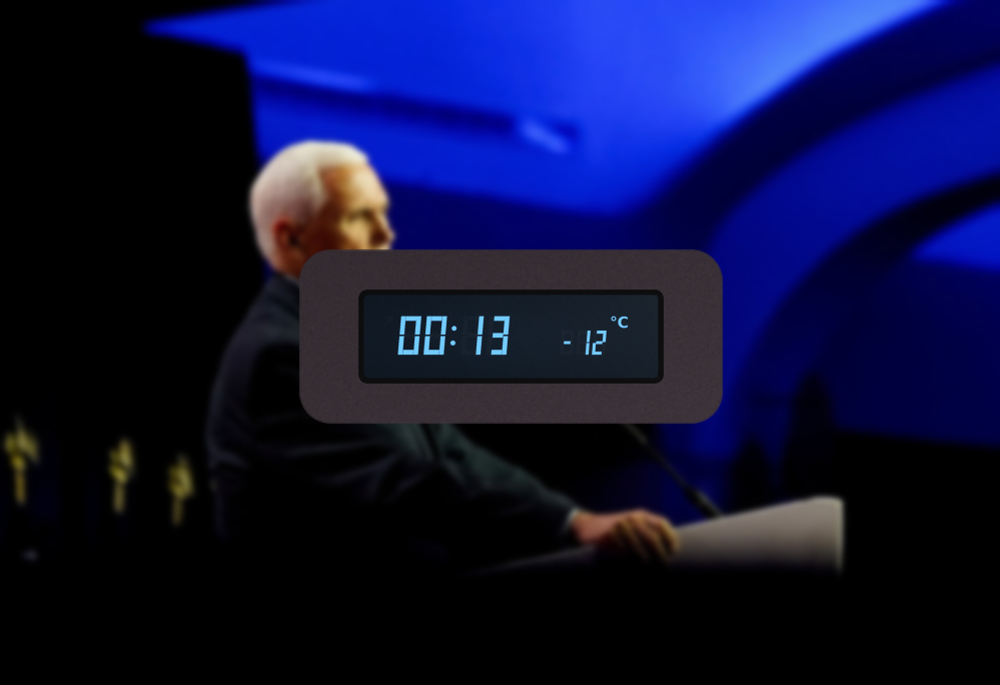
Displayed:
0.13
